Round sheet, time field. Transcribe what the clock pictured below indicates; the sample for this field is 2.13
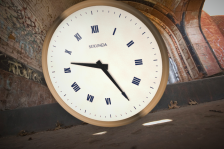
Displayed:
9.25
